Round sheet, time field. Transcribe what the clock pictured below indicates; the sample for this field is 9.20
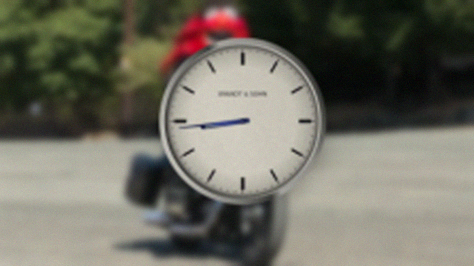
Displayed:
8.44
